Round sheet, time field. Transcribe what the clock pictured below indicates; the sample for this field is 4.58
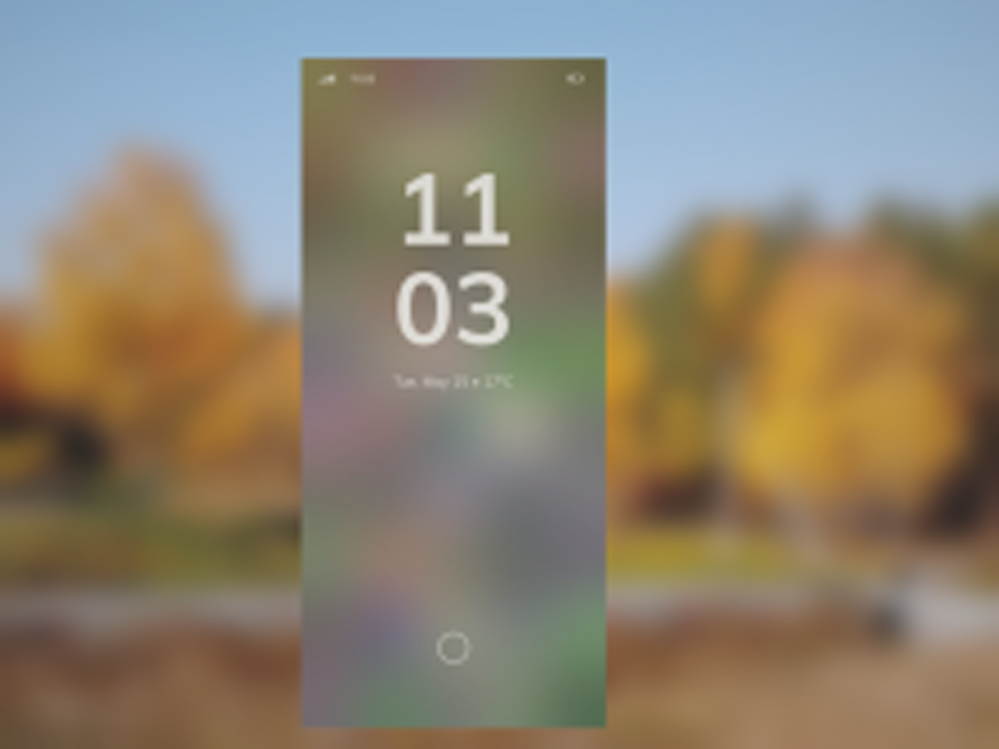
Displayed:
11.03
